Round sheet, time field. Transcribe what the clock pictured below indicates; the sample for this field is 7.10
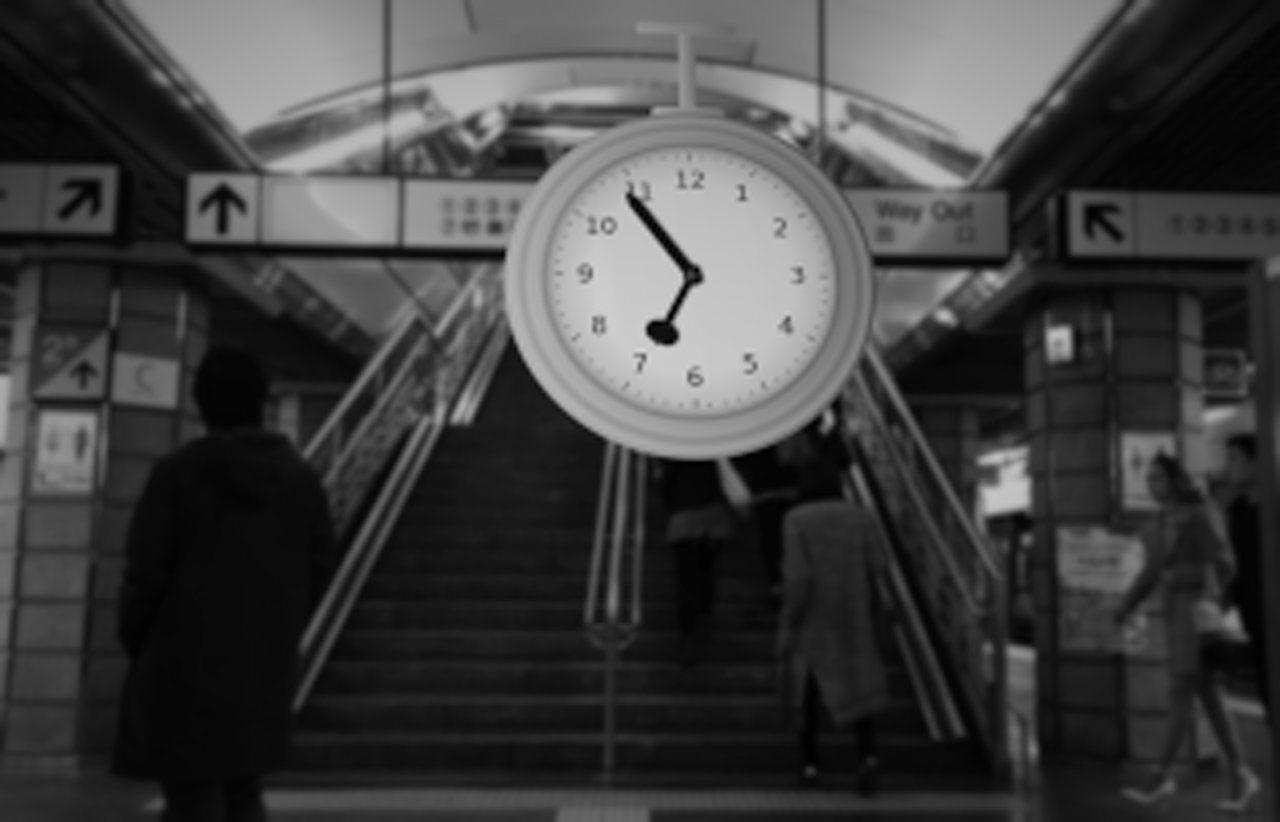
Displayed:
6.54
